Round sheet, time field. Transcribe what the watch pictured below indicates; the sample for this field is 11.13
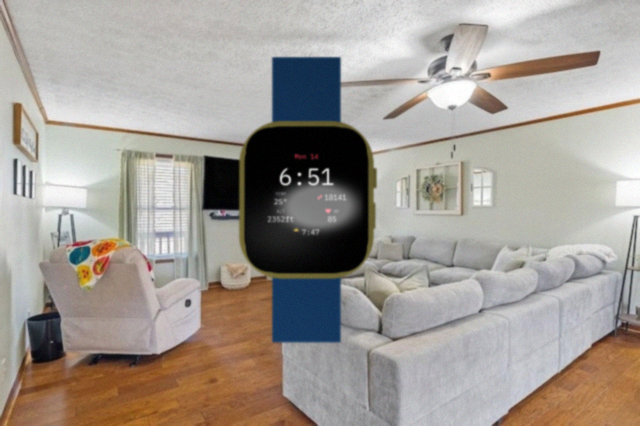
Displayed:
6.51
